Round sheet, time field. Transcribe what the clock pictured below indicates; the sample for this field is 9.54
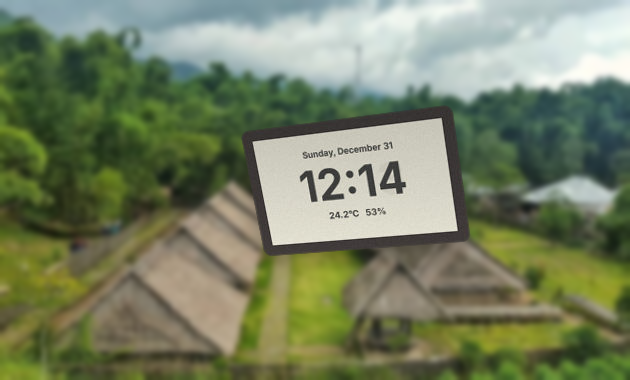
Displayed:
12.14
